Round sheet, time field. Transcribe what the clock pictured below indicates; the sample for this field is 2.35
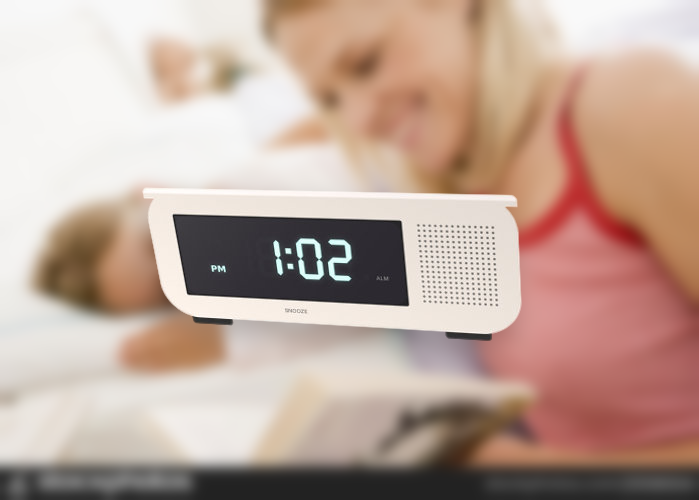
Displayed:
1.02
